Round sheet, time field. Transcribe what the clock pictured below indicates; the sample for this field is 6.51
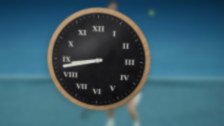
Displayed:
8.43
